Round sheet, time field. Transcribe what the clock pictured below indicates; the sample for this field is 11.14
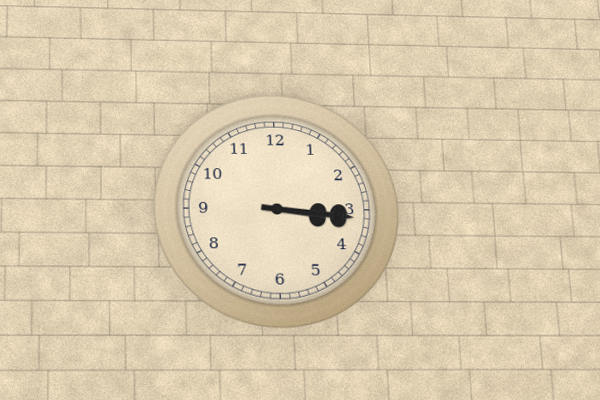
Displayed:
3.16
